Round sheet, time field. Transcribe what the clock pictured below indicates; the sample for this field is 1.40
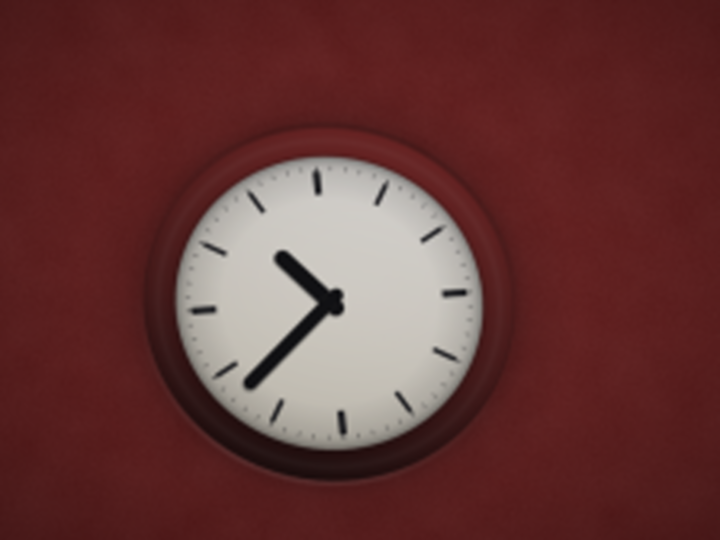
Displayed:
10.38
